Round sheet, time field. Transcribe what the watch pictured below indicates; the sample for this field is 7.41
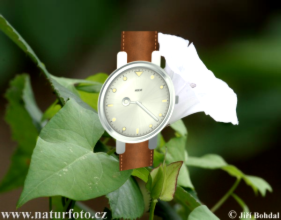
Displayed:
9.22
